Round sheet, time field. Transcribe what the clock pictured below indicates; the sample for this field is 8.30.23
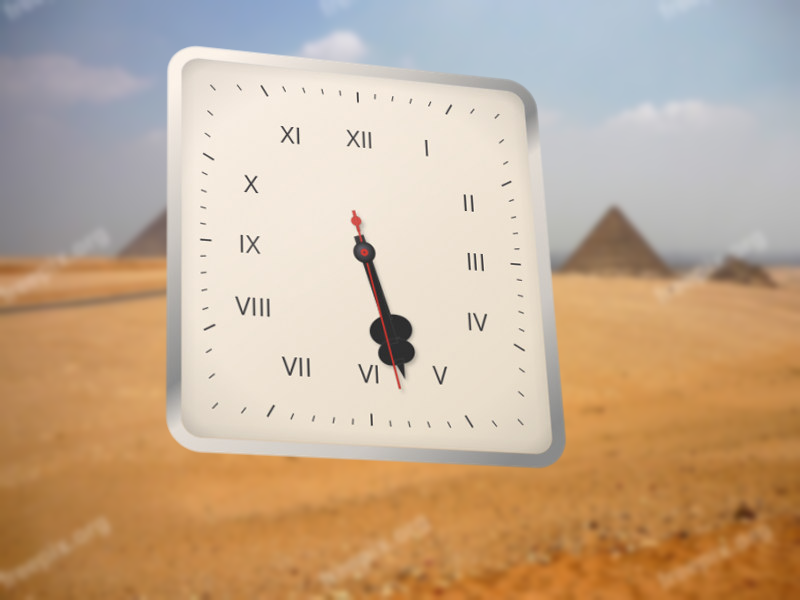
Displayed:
5.27.28
